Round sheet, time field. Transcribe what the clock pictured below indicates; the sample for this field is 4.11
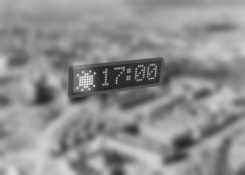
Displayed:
17.00
